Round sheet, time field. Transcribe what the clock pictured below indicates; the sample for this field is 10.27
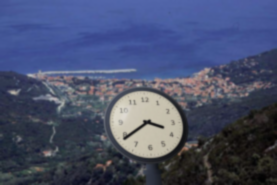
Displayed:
3.39
